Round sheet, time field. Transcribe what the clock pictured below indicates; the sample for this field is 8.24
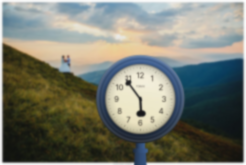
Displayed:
5.54
